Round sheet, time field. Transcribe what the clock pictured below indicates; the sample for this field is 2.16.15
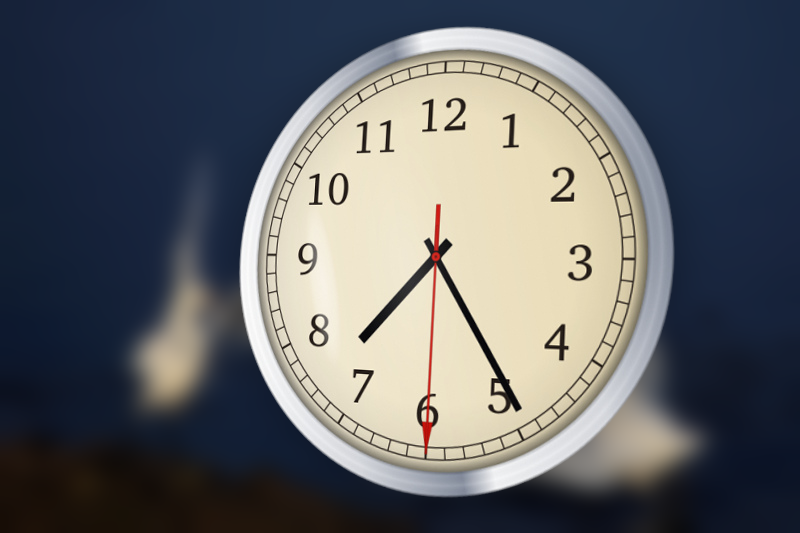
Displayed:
7.24.30
